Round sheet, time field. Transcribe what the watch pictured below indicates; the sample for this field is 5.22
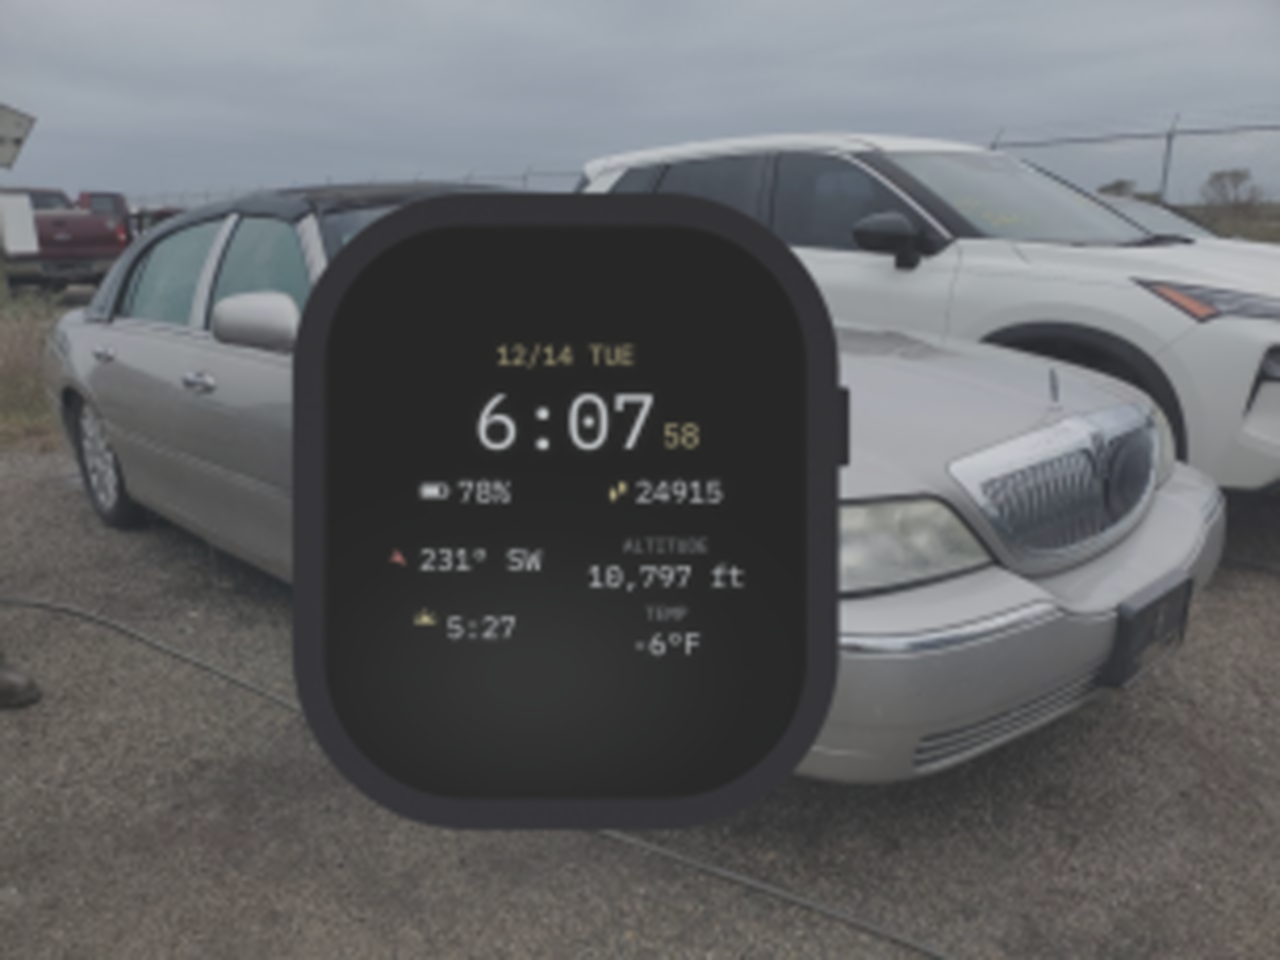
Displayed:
6.07
